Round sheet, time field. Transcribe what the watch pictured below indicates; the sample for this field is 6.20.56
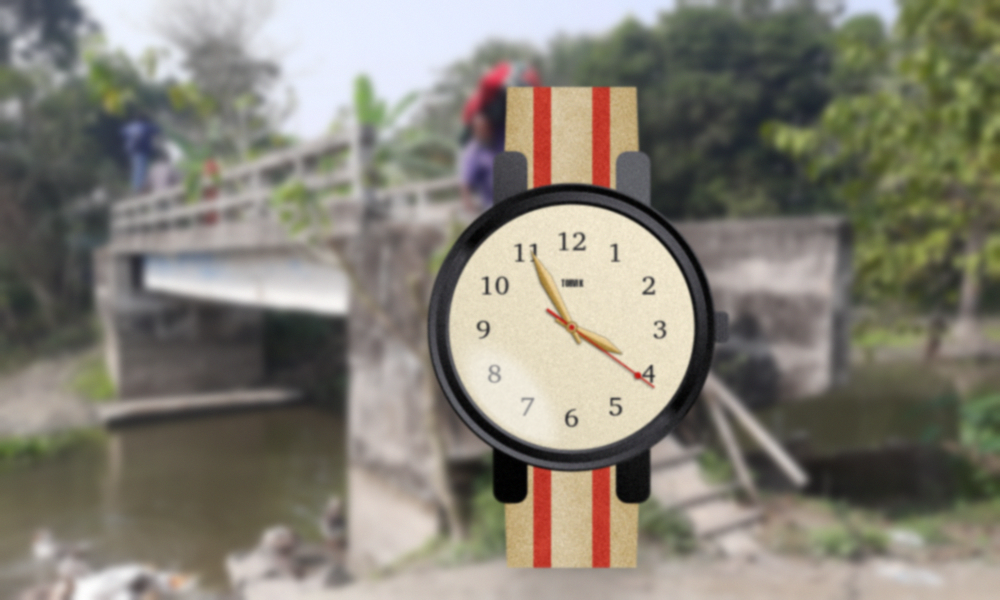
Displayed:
3.55.21
